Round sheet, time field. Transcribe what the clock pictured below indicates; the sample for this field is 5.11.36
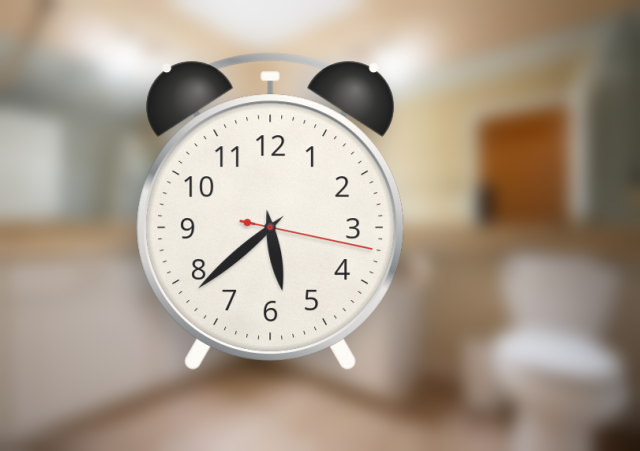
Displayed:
5.38.17
